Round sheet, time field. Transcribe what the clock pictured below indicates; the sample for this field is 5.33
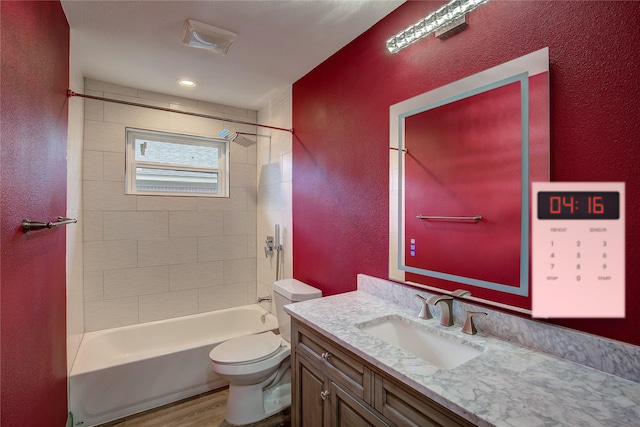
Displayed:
4.16
